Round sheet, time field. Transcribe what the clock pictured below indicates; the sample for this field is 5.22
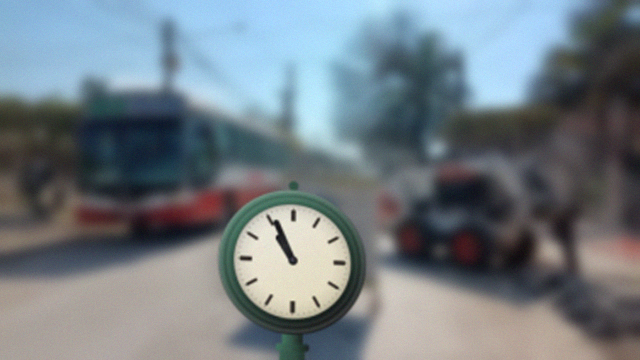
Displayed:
10.56
